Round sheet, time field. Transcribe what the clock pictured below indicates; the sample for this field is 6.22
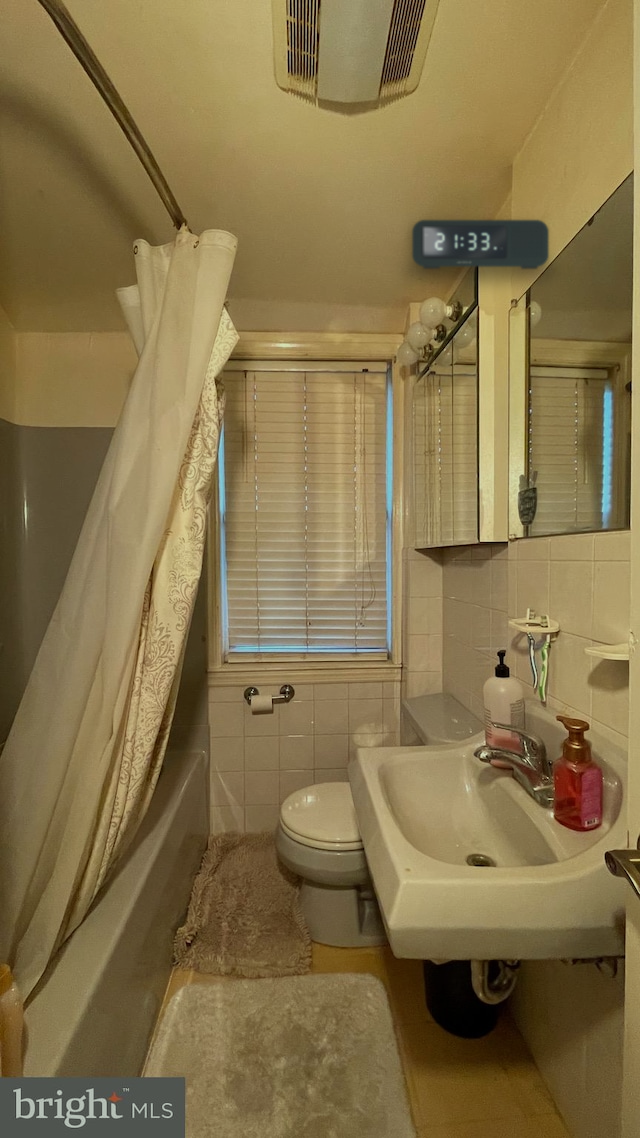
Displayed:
21.33
